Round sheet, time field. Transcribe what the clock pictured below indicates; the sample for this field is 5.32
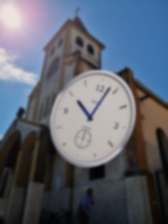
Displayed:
10.03
